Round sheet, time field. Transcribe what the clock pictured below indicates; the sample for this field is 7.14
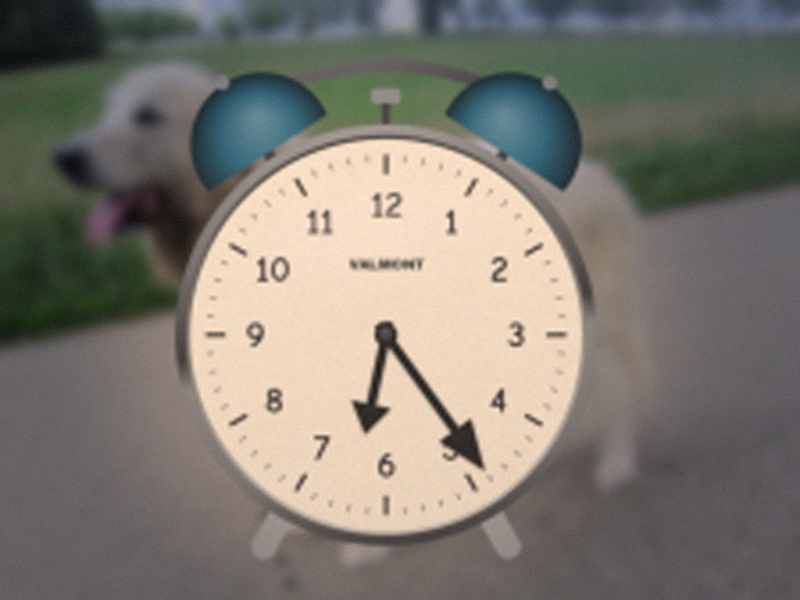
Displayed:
6.24
